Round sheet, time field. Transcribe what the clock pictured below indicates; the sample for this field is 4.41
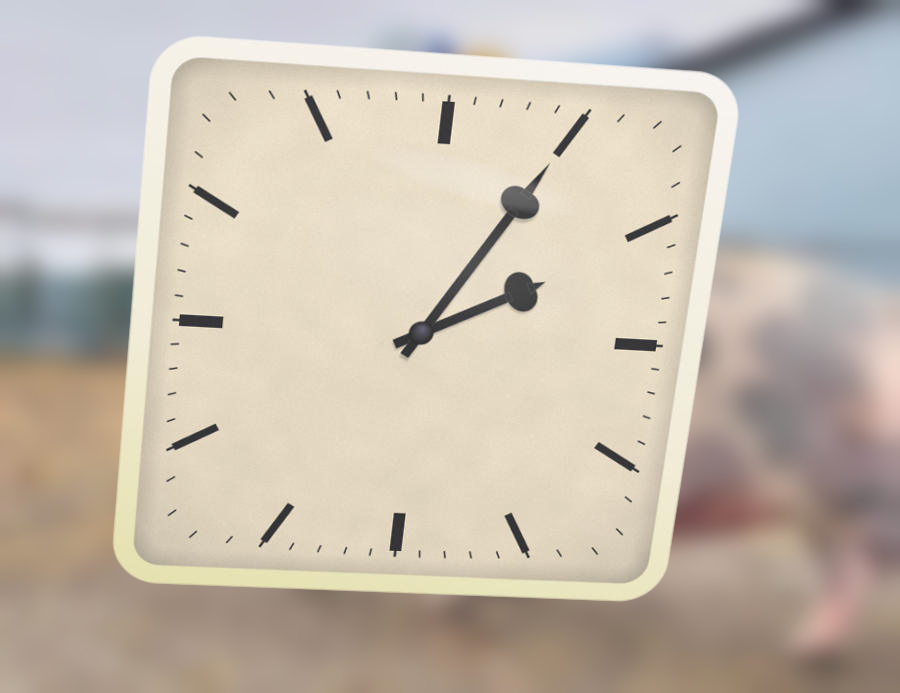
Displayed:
2.05
